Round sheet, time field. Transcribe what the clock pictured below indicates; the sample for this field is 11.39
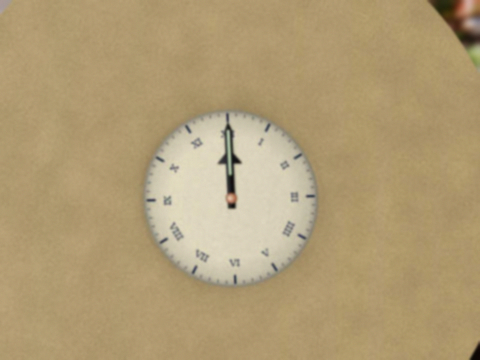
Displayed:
12.00
